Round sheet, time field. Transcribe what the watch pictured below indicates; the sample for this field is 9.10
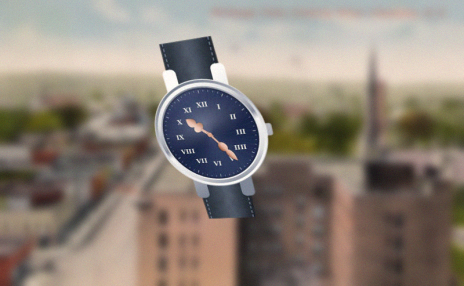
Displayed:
10.24
